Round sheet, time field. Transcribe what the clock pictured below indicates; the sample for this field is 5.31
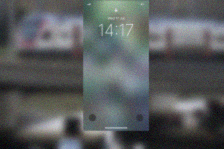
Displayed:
14.17
